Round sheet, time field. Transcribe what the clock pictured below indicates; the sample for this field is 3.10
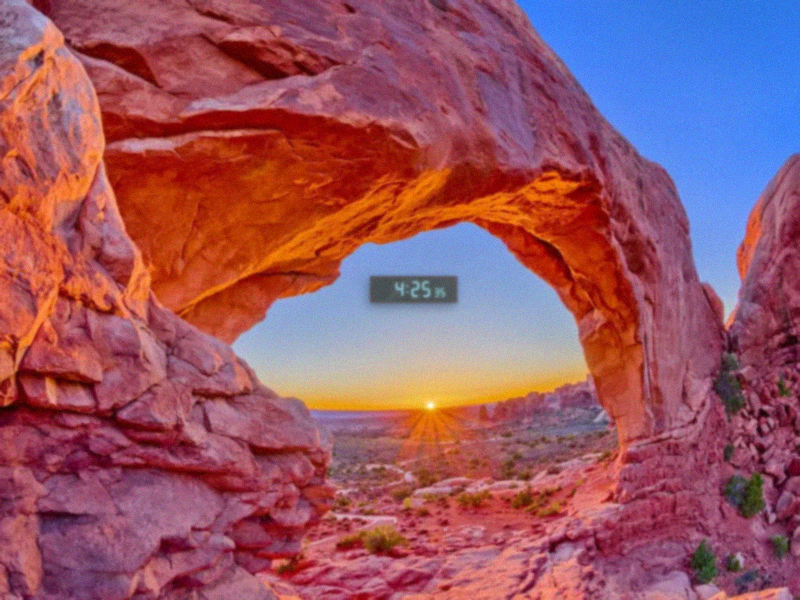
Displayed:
4.25
